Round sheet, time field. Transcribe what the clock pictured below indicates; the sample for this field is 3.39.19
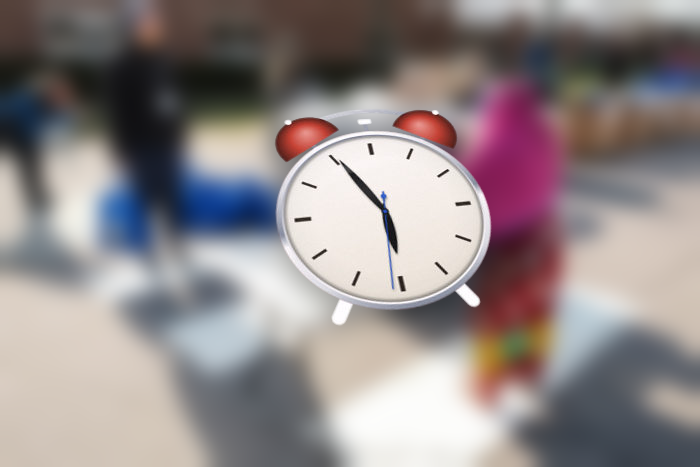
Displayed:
5.55.31
